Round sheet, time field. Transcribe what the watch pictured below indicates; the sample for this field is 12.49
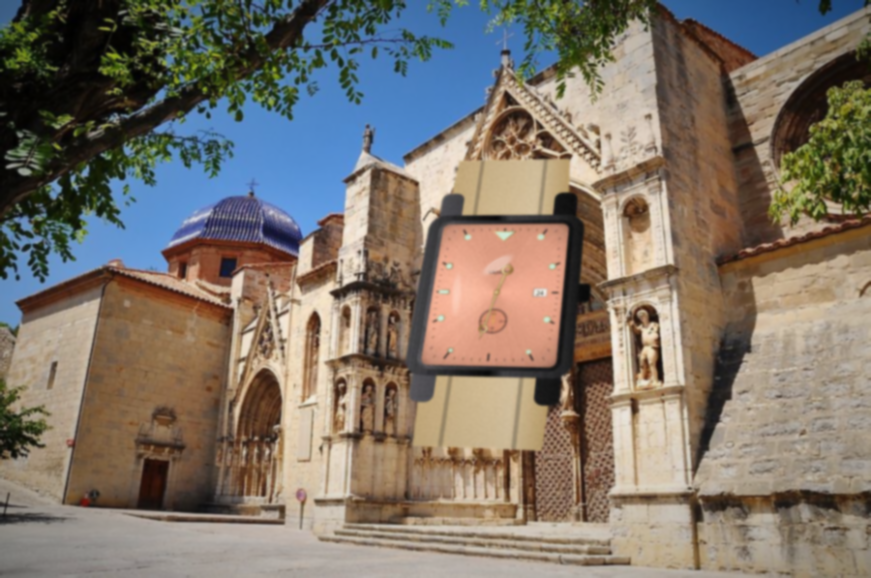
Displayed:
12.32
